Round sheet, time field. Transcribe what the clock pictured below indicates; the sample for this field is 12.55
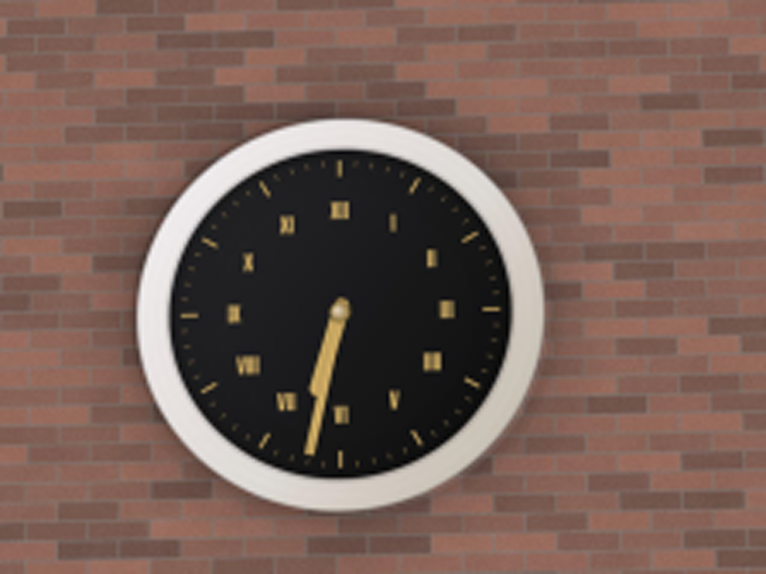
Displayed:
6.32
